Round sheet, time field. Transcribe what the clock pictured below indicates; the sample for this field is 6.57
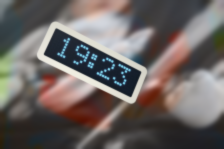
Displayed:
19.23
